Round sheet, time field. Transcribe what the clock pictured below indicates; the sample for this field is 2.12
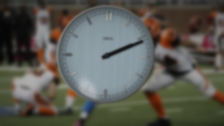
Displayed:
2.11
